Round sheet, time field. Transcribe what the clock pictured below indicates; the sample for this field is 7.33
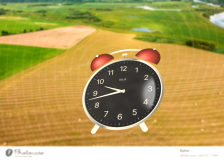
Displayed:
9.43
